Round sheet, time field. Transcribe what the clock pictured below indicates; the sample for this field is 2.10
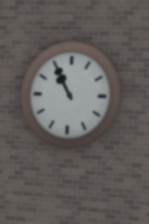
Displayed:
10.55
